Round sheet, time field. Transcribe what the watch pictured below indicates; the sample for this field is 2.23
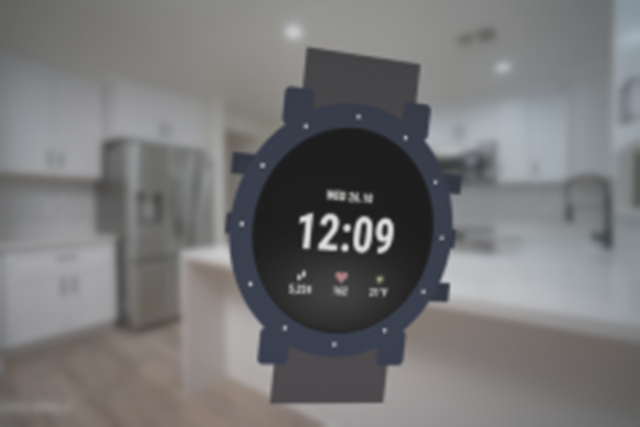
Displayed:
12.09
